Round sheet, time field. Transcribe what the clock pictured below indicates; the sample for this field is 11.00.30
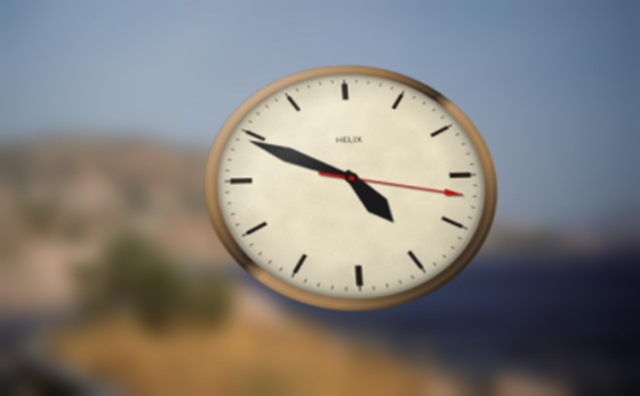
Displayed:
4.49.17
